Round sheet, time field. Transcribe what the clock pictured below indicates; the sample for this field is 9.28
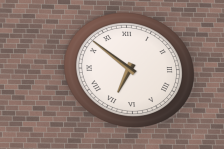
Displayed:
6.52
